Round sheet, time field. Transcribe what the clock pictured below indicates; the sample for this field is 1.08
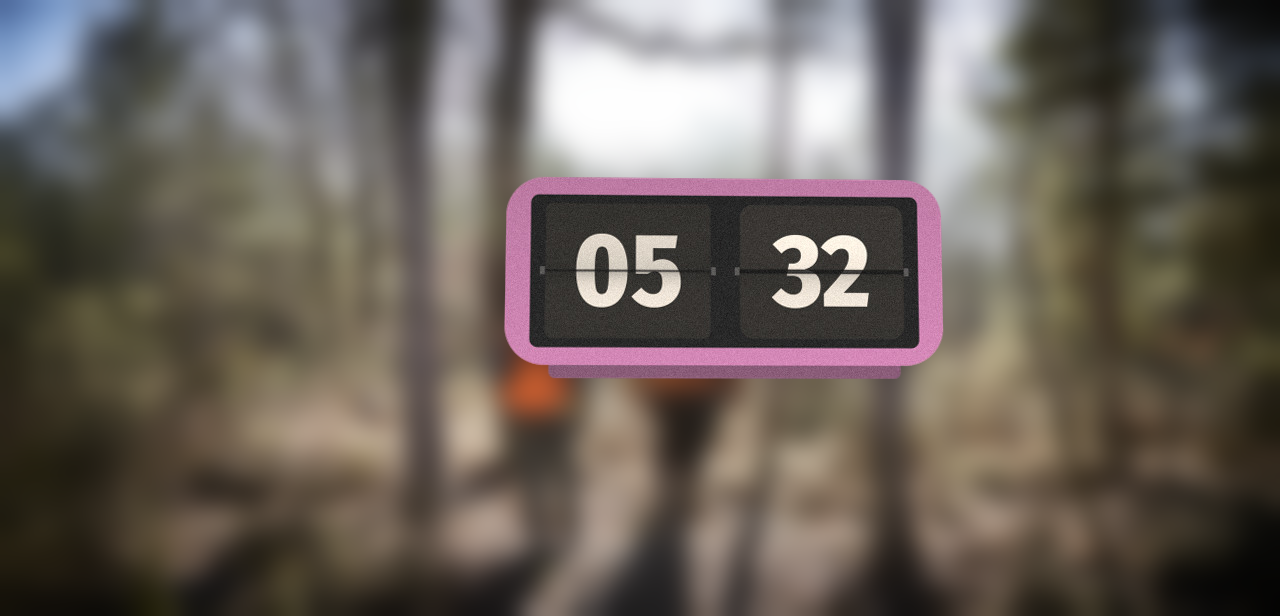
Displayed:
5.32
